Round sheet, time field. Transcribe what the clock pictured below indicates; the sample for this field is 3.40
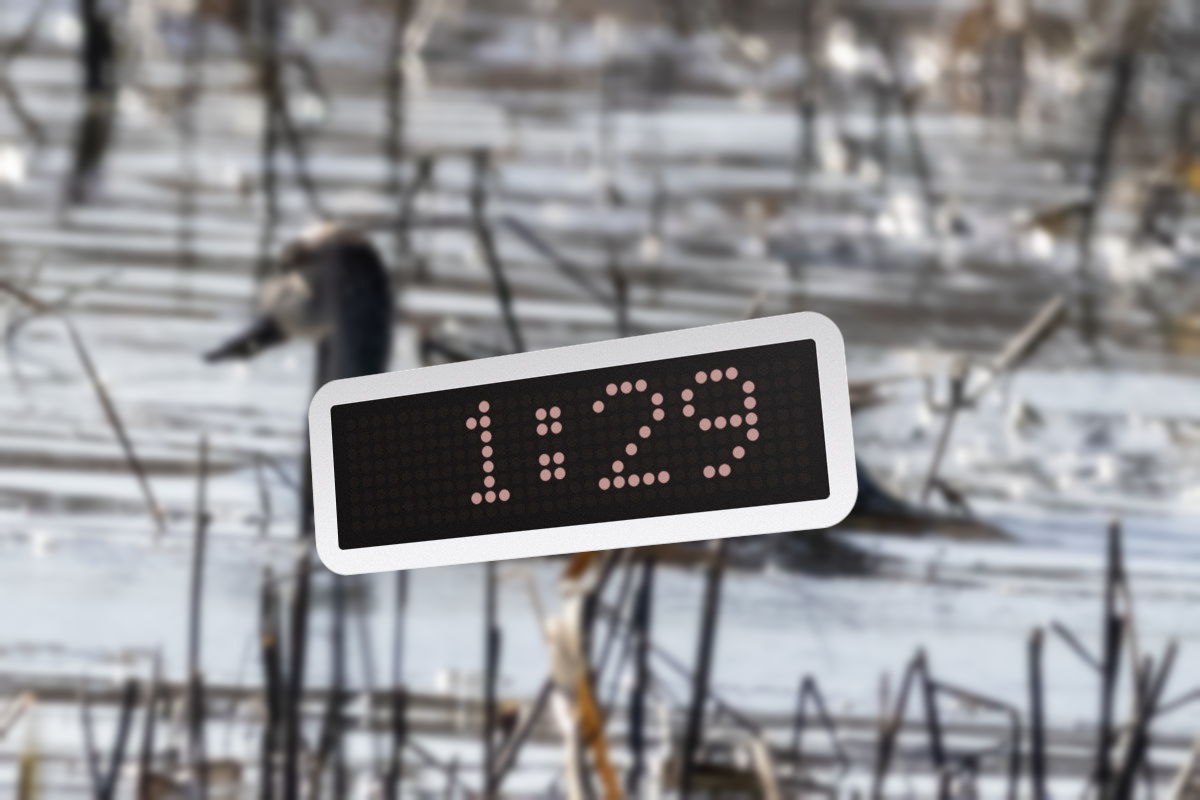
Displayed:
1.29
